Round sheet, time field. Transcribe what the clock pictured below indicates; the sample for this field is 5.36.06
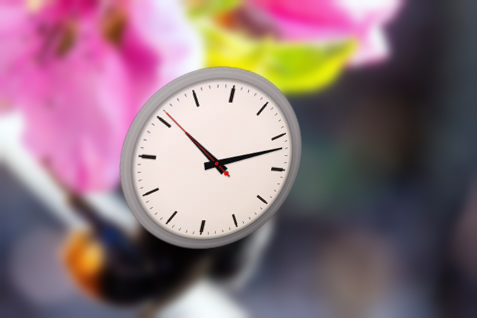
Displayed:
10.11.51
